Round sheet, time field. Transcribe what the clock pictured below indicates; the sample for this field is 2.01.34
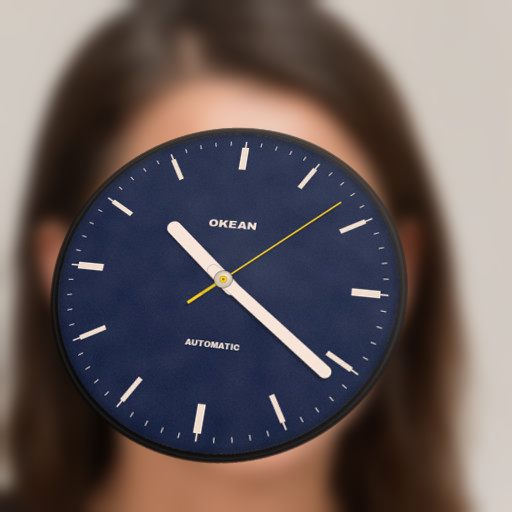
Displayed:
10.21.08
